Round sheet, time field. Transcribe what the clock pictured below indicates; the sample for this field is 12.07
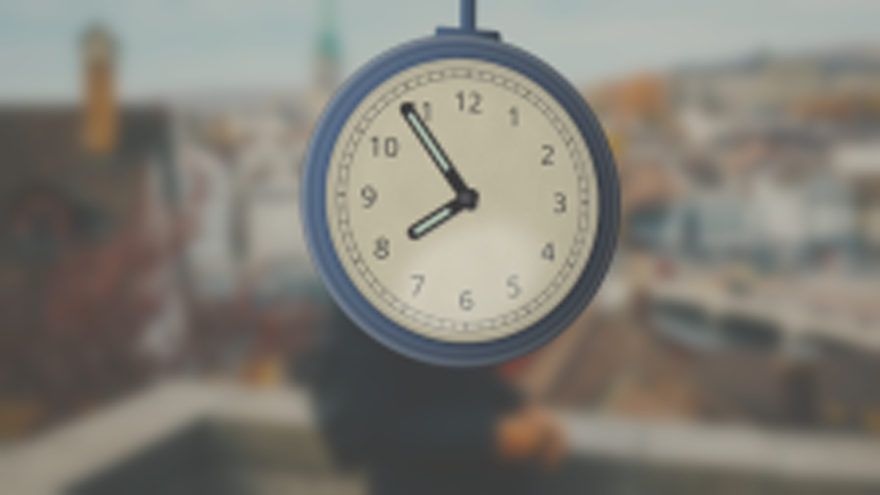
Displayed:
7.54
